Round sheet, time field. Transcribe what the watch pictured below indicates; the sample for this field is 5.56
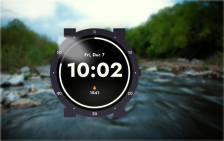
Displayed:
10.02
